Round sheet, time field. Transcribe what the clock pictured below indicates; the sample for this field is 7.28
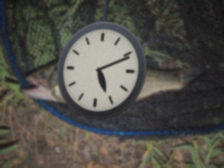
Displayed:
5.11
